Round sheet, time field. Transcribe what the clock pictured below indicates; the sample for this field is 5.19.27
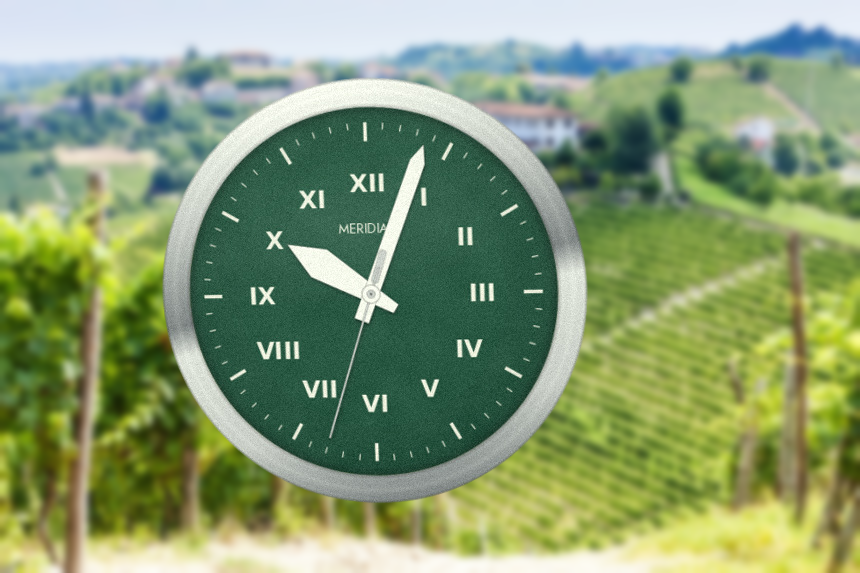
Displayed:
10.03.33
